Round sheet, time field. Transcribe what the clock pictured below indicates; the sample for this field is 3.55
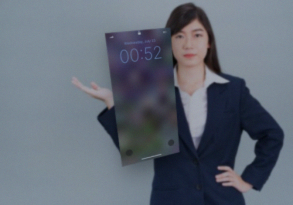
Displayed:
0.52
